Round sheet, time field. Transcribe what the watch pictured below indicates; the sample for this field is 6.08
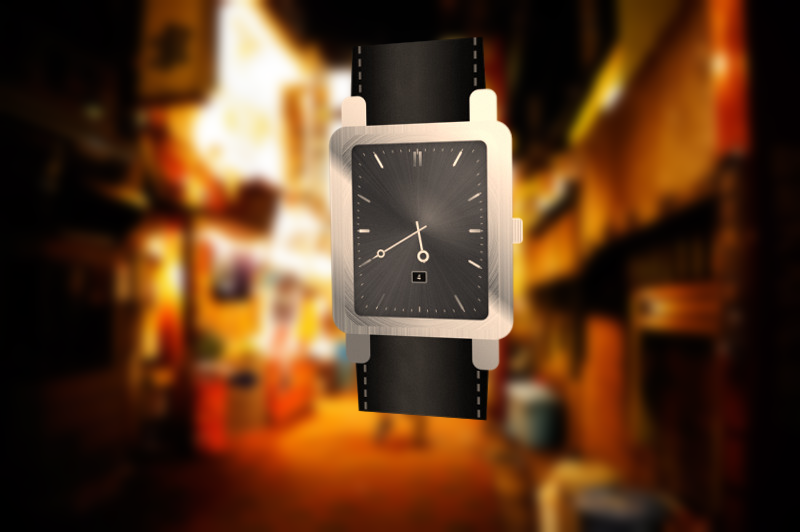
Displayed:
5.40
